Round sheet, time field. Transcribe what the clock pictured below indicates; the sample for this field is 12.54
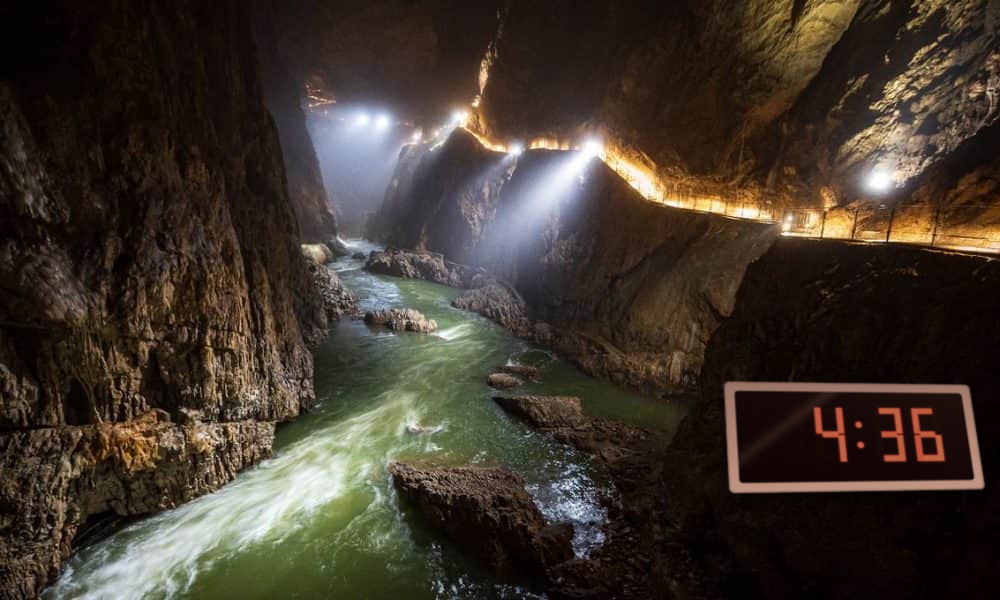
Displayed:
4.36
